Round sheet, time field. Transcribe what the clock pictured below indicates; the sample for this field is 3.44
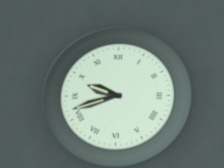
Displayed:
9.42
